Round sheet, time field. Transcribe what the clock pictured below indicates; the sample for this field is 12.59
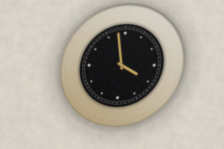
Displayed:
3.58
